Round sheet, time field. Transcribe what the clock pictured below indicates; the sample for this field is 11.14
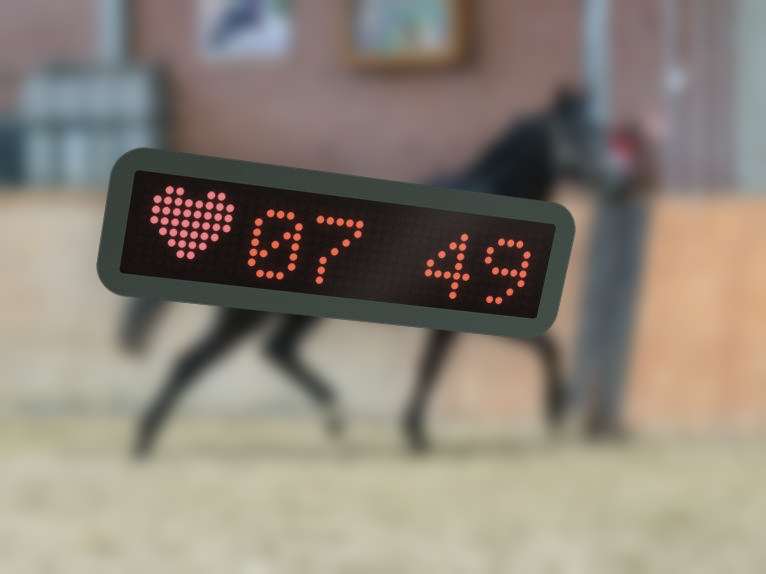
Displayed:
7.49
